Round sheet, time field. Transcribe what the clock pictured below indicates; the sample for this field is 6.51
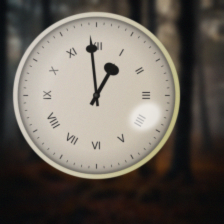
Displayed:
12.59
